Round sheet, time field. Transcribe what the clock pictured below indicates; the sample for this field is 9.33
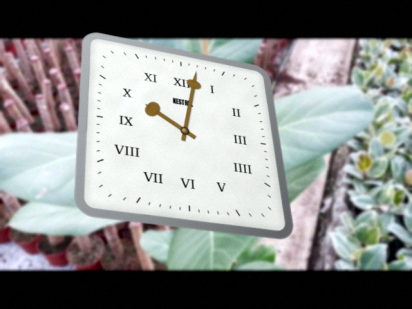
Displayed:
10.02
